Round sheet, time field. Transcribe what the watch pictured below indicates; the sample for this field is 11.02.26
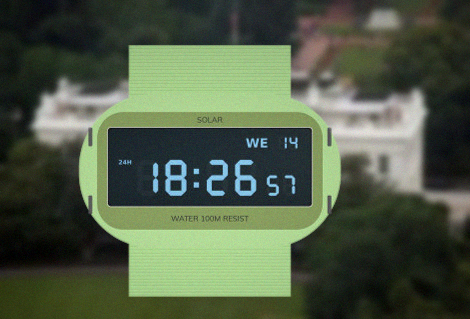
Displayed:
18.26.57
